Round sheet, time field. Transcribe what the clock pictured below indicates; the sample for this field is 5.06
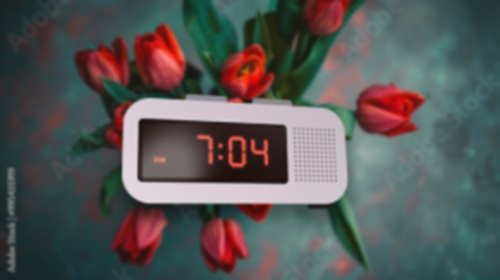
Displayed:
7.04
